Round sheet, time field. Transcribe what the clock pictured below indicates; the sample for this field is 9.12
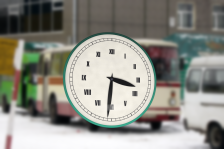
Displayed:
3.31
